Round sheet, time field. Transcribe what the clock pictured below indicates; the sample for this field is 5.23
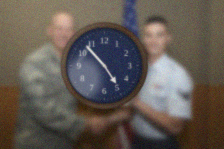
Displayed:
4.53
